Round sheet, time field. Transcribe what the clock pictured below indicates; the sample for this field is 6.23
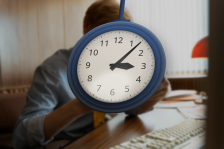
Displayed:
3.07
